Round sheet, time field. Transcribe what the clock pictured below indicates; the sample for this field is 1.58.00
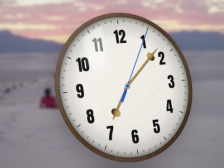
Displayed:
7.08.05
